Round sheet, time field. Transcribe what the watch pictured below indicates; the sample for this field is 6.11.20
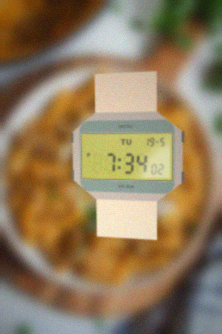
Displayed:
7.34.02
